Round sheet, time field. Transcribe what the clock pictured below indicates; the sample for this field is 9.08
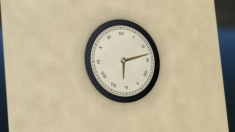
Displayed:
6.13
